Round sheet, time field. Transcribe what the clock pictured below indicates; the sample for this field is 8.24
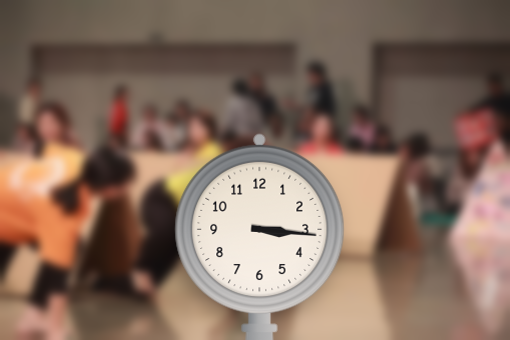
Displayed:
3.16
